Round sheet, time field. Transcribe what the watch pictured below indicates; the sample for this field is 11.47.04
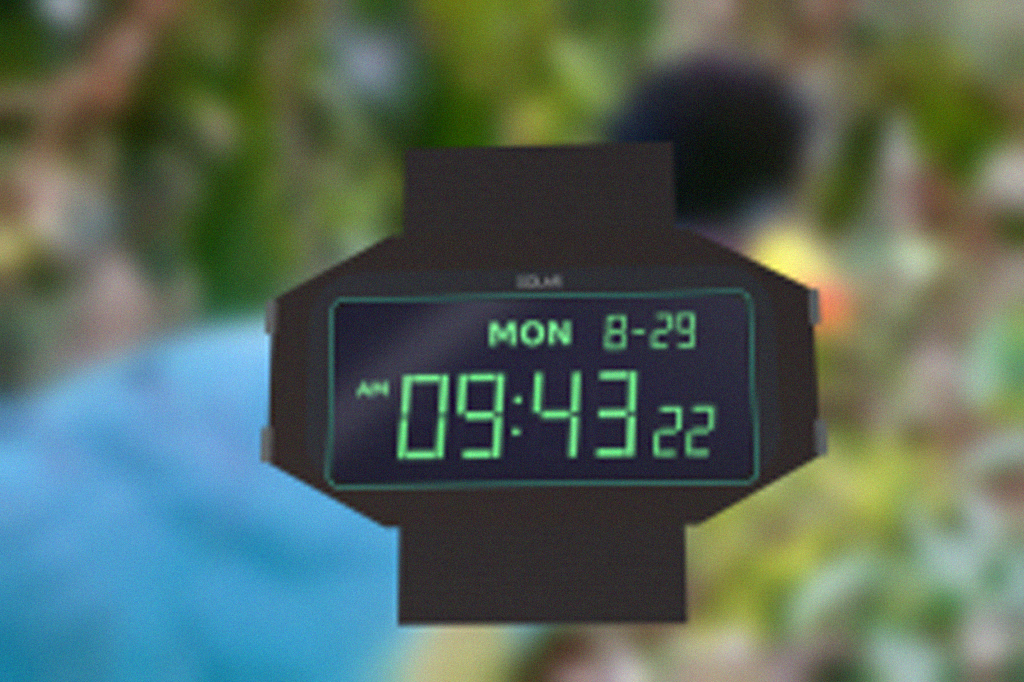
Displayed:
9.43.22
